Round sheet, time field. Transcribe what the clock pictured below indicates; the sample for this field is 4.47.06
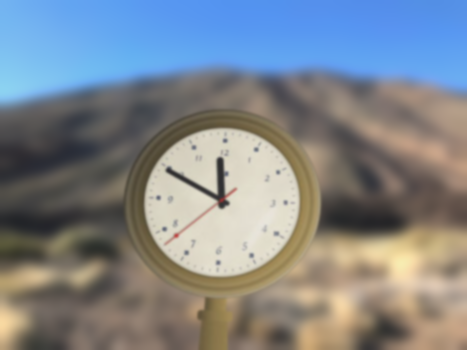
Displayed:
11.49.38
